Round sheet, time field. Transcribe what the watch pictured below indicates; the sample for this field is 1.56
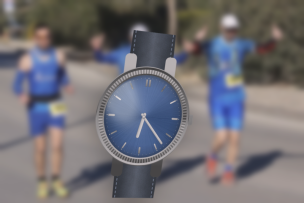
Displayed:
6.23
